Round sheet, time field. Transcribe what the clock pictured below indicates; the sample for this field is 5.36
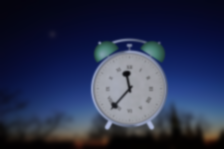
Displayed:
11.37
